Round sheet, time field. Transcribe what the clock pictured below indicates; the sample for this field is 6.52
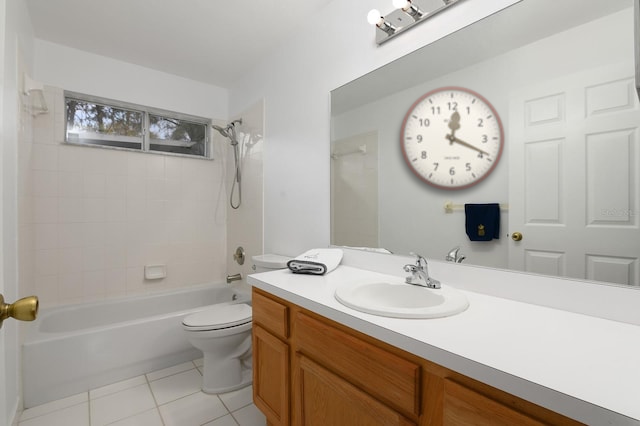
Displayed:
12.19
